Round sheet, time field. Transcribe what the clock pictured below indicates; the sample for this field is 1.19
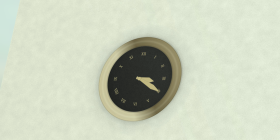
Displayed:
3.20
